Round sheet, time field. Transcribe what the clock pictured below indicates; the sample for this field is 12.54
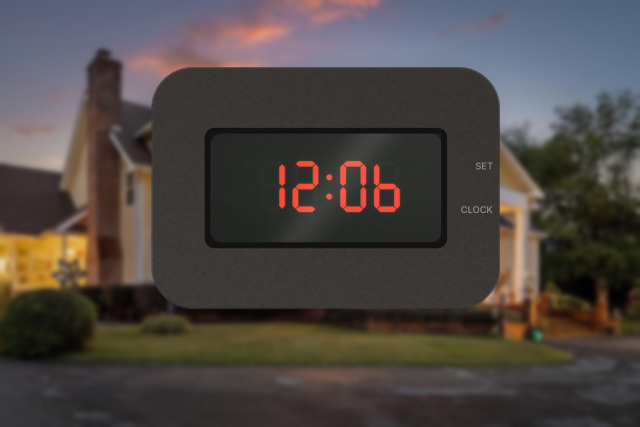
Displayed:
12.06
